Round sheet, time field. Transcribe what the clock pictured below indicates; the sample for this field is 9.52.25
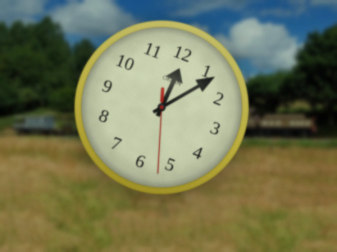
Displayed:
12.06.27
